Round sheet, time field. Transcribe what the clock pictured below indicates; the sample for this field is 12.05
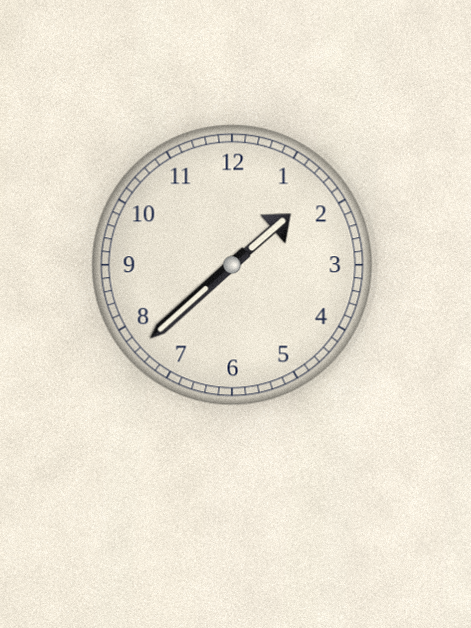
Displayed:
1.38
